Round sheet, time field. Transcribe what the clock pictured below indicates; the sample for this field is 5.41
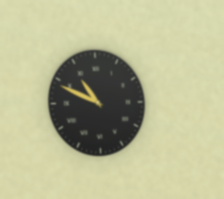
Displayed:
10.49
